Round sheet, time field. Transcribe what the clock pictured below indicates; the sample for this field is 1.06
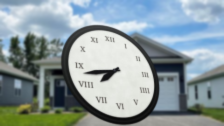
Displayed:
7.43
